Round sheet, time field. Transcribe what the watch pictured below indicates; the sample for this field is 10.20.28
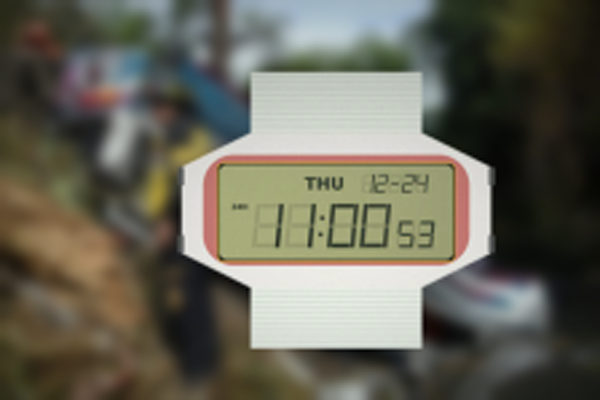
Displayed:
11.00.53
